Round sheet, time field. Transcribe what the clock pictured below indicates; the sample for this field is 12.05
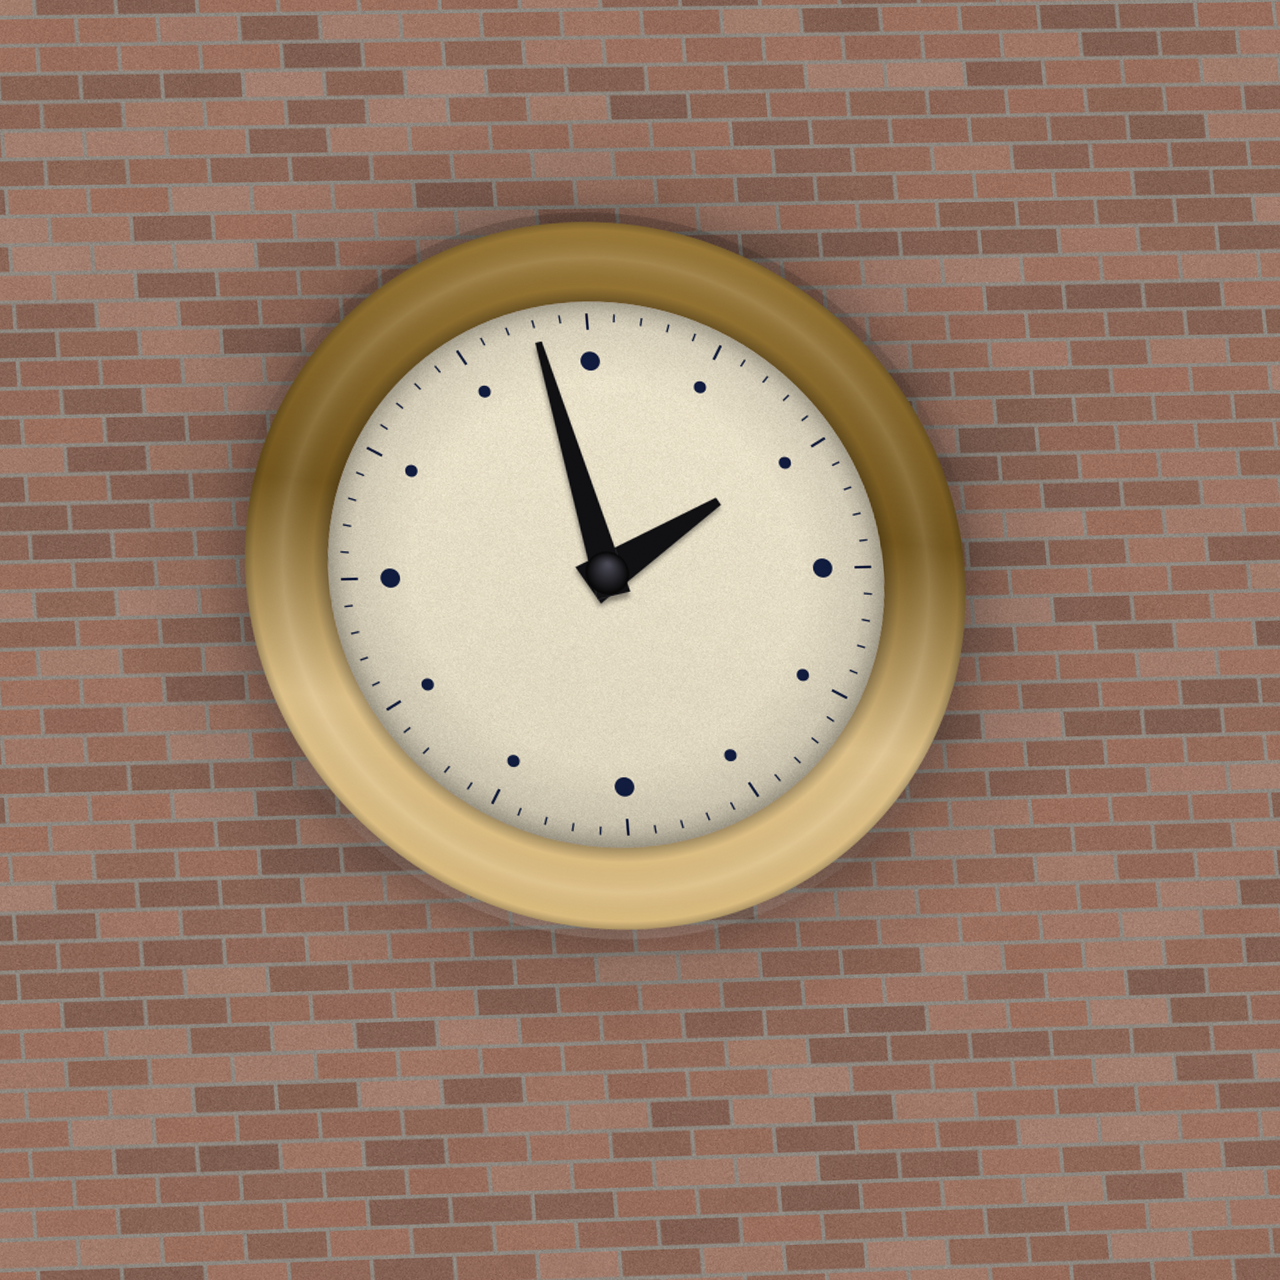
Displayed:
1.58
